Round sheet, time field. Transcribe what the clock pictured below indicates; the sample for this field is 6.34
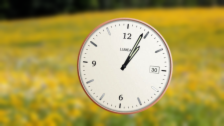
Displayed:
1.04
